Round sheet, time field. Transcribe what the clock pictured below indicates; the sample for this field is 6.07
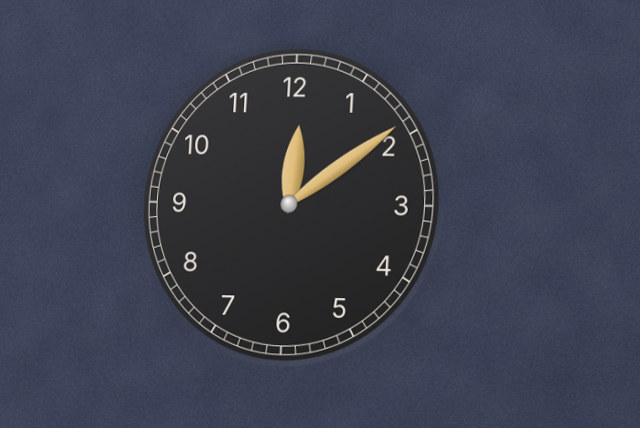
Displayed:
12.09
